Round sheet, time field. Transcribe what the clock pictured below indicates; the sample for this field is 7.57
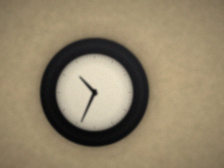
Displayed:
10.34
